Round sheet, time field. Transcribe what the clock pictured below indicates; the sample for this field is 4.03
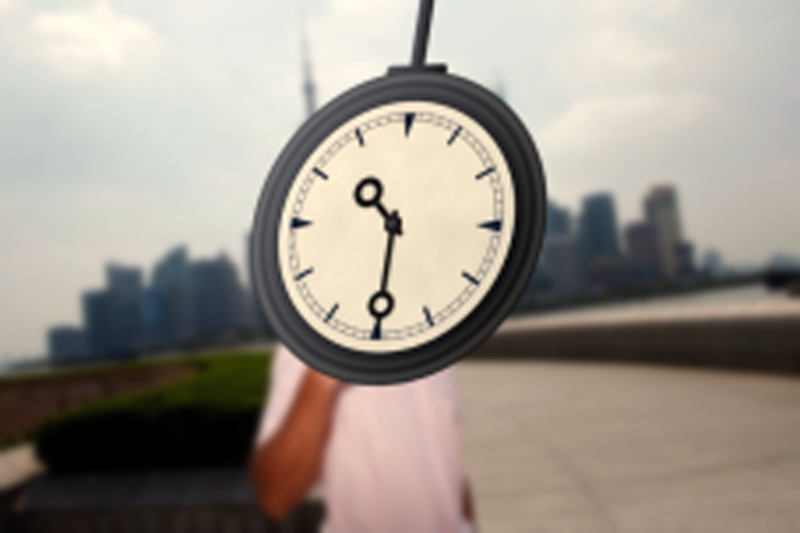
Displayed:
10.30
